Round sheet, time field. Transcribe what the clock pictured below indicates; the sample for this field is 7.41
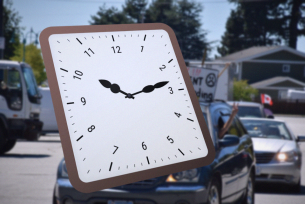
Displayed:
10.13
